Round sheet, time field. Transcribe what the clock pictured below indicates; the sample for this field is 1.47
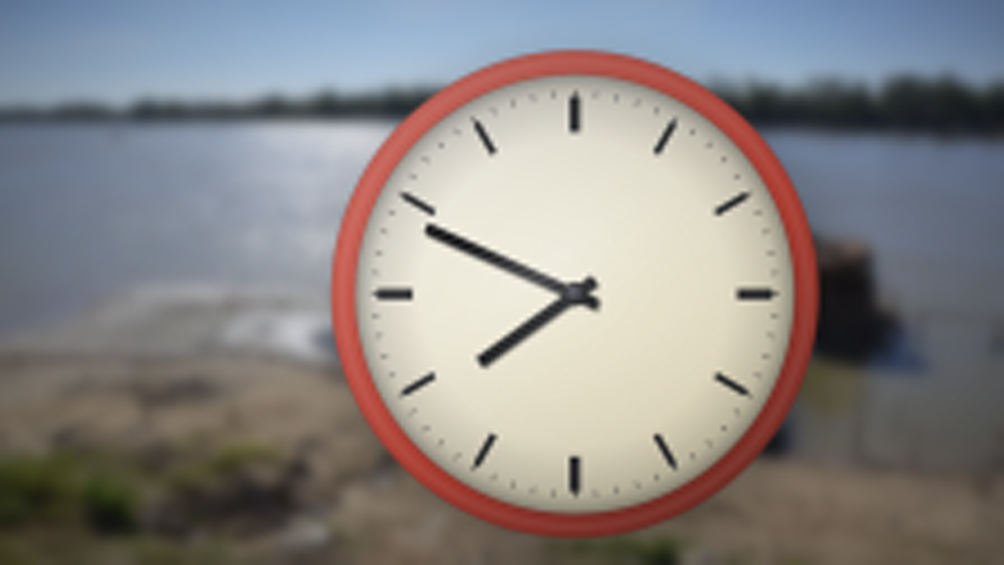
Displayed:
7.49
